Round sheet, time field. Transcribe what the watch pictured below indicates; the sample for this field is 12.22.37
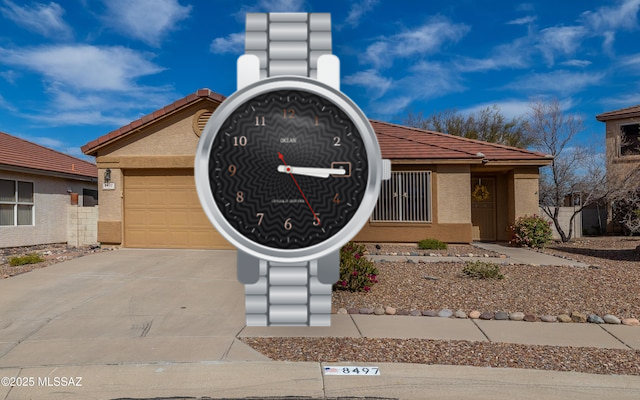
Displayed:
3.15.25
